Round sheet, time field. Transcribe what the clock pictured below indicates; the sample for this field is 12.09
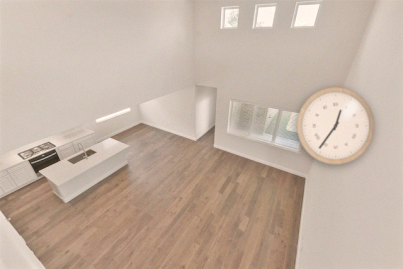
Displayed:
12.36
